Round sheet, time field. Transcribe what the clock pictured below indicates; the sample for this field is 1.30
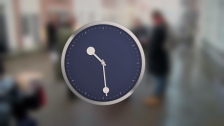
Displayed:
10.29
